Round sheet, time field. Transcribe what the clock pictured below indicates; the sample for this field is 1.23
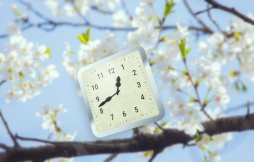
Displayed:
12.42
